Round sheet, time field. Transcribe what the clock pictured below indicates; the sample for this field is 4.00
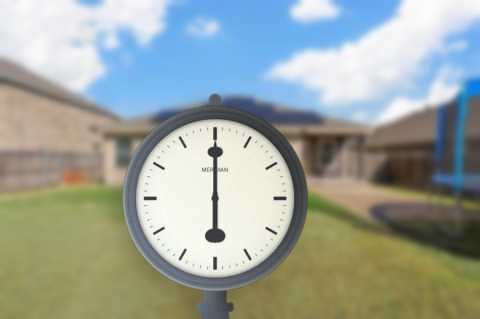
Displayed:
6.00
